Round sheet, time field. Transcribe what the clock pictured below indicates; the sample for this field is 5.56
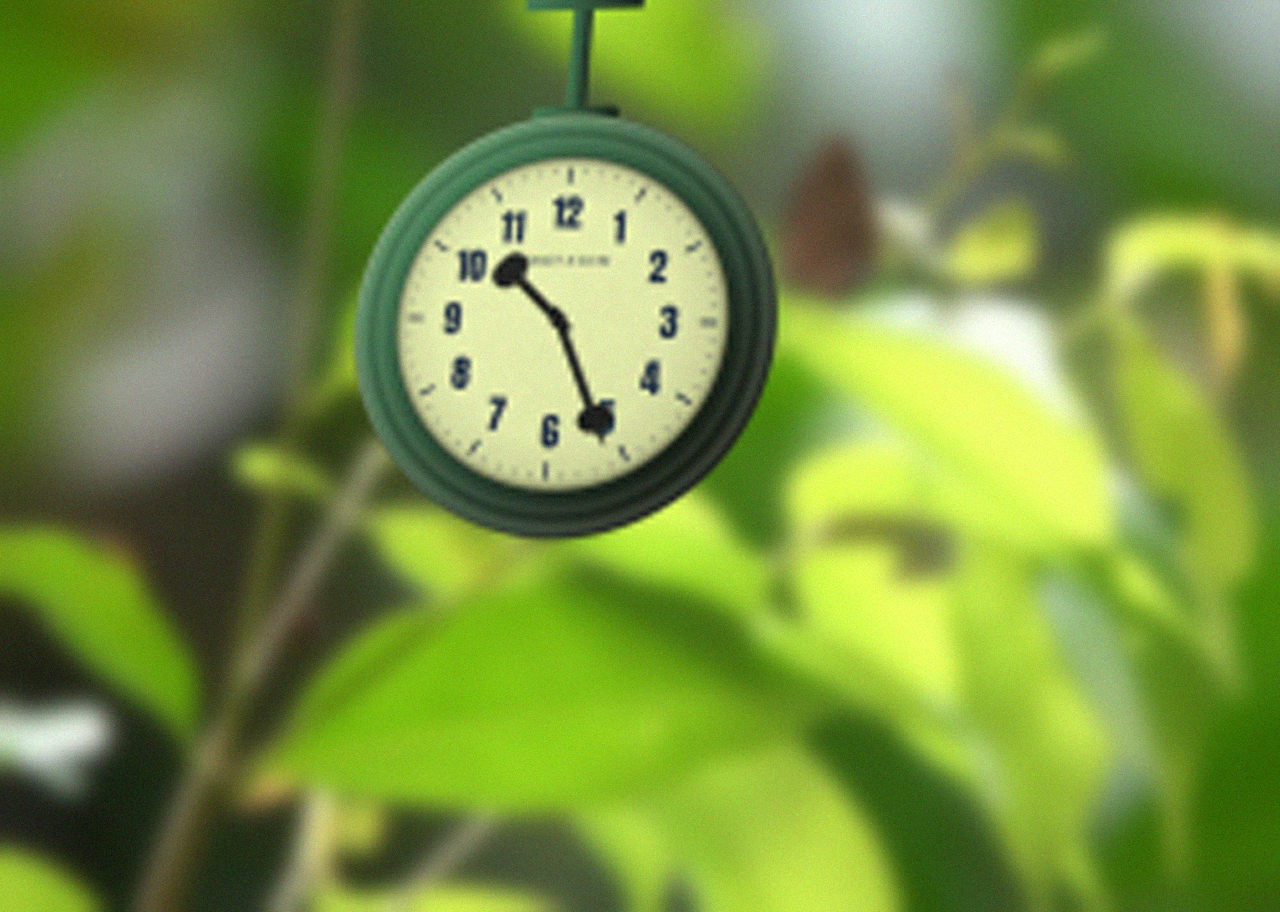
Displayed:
10.26
